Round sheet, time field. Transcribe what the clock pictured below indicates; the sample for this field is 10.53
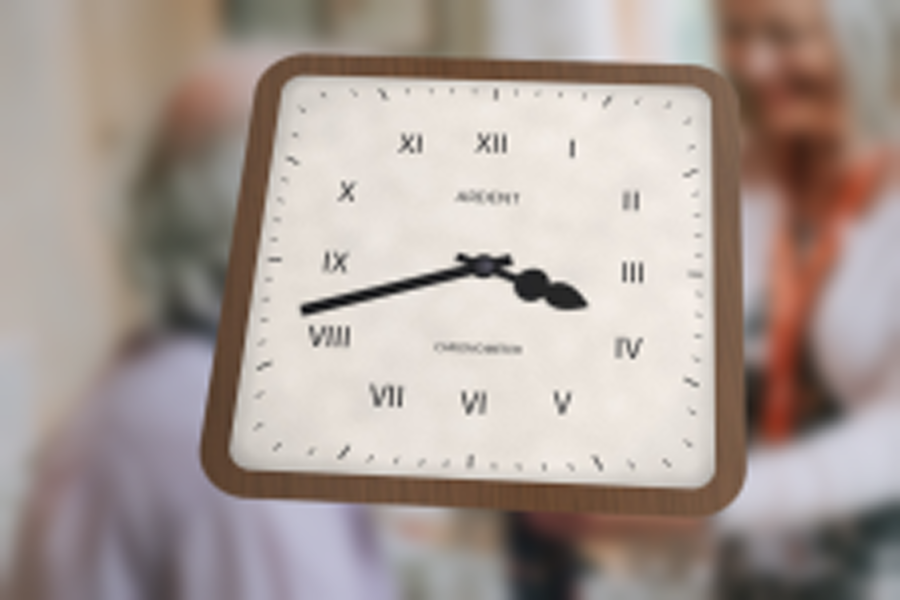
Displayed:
3.42
